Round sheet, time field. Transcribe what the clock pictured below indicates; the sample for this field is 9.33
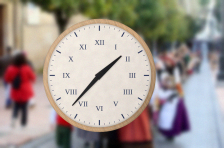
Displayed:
1.37
